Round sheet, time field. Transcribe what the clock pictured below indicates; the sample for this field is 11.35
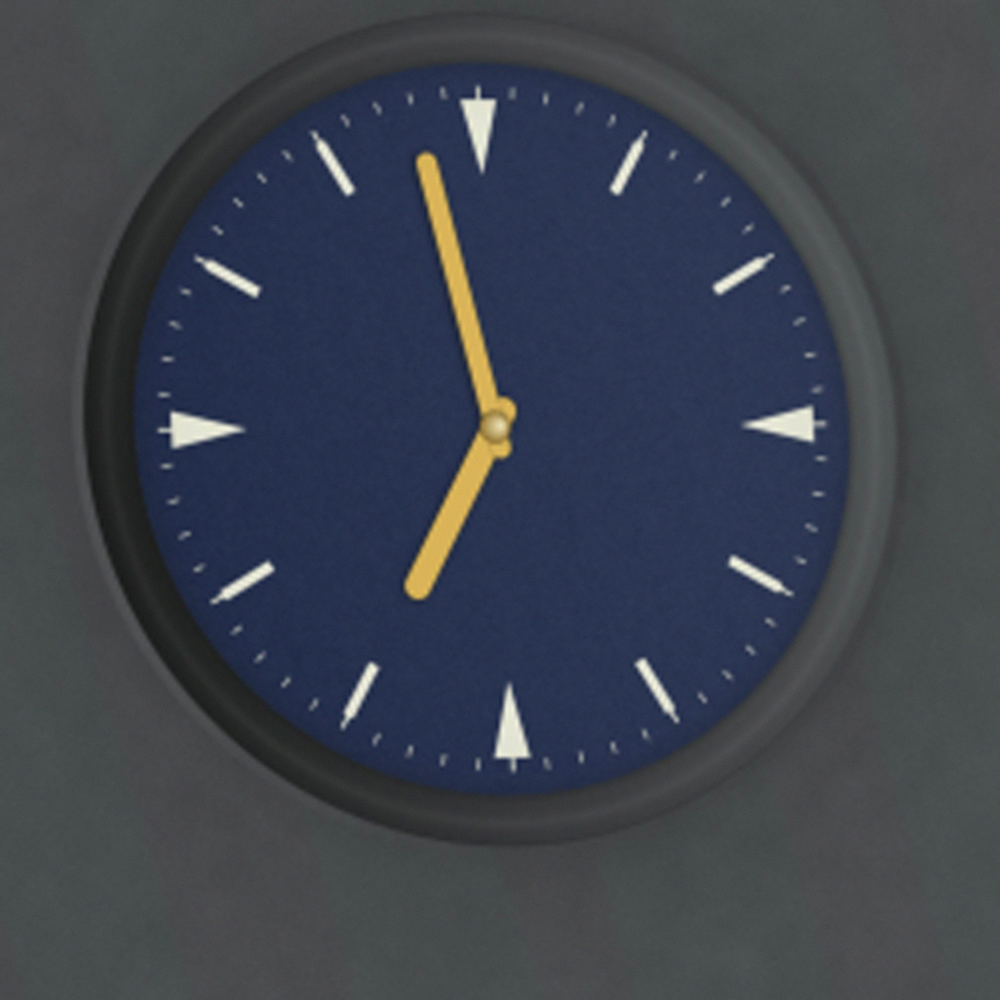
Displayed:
6.58
